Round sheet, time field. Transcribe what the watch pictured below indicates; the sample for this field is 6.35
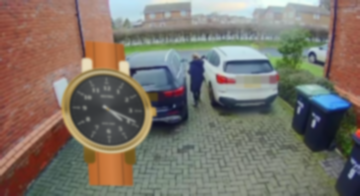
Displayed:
4.19
